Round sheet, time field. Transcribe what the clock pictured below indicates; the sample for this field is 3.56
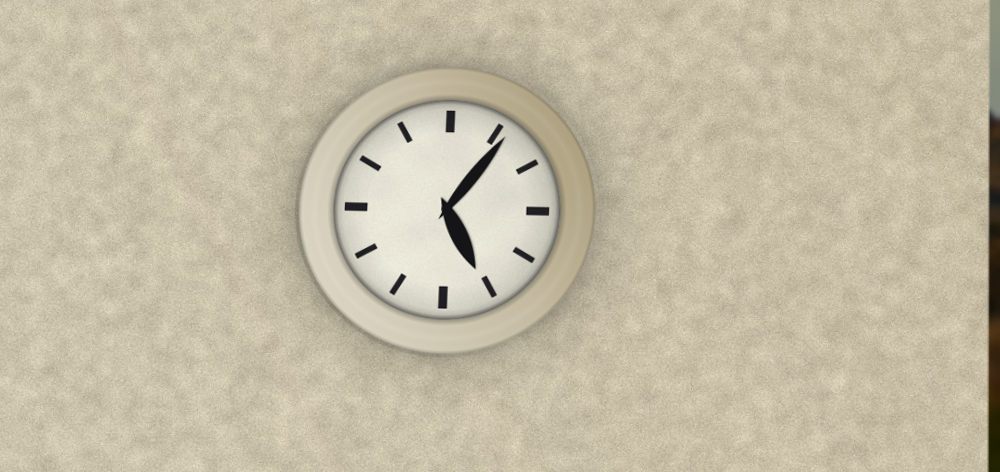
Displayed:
5.06
